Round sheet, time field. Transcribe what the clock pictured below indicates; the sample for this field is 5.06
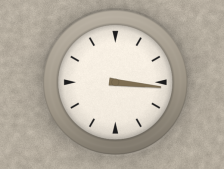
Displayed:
3.16
